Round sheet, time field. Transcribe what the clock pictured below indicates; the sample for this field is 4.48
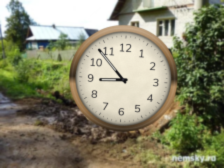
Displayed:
8.53
